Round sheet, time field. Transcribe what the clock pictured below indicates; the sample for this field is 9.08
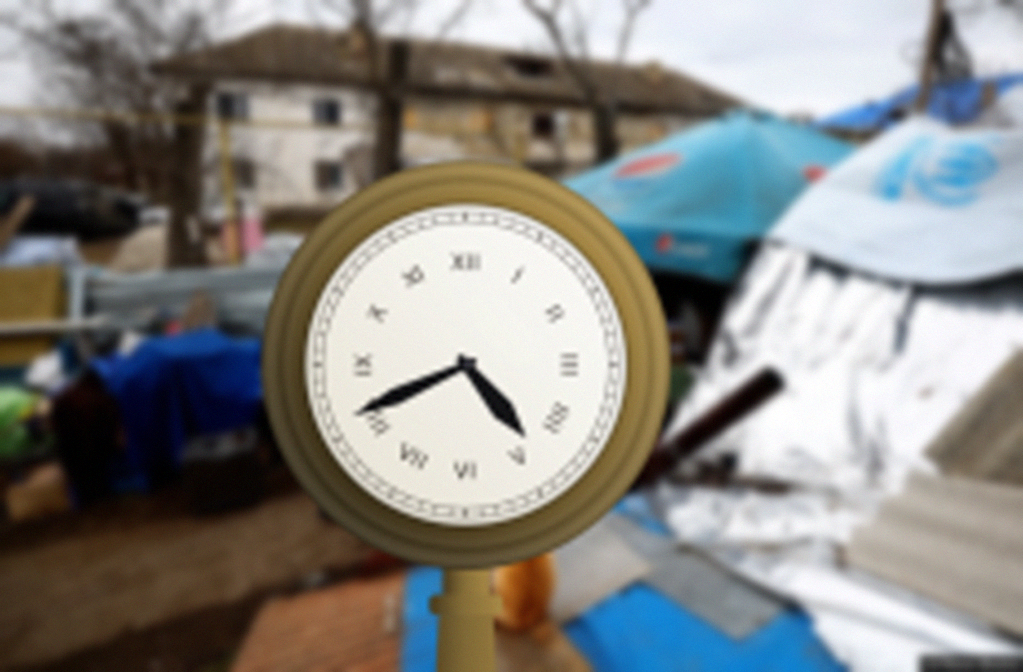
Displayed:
4.41
